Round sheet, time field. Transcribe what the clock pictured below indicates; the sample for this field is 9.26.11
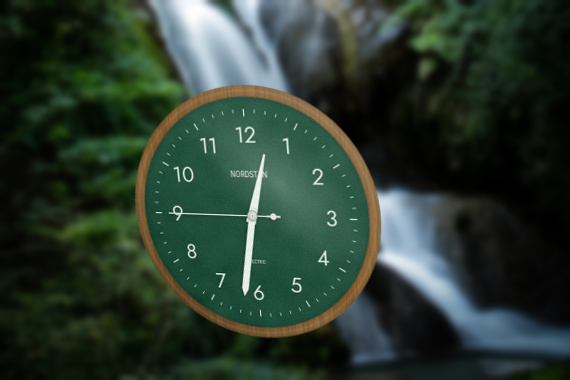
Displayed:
12.31.45
